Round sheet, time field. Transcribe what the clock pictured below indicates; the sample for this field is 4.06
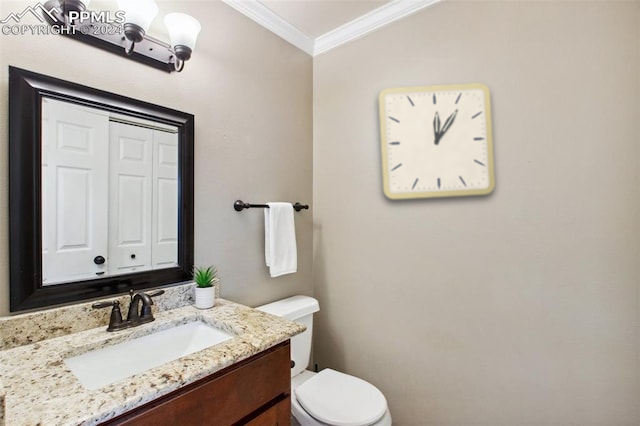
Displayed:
12.06
